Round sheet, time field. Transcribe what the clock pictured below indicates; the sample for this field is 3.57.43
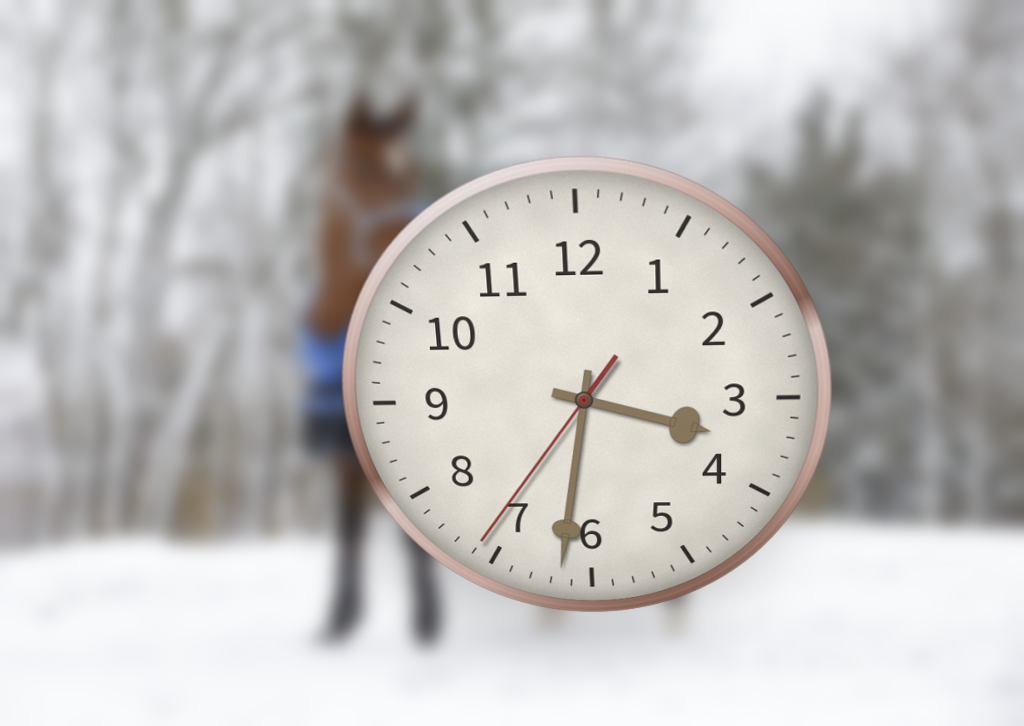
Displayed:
3.31.36
